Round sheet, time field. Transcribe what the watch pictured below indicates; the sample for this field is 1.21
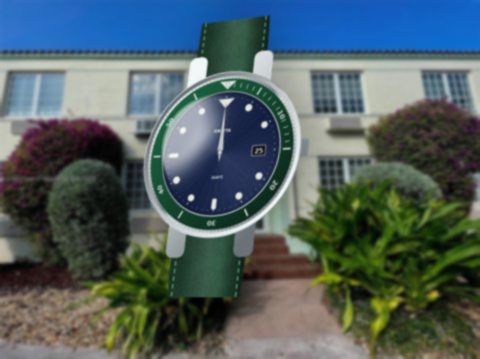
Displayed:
12.00
